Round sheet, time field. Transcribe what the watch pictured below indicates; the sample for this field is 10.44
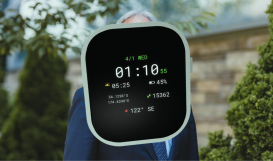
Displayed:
1.10
